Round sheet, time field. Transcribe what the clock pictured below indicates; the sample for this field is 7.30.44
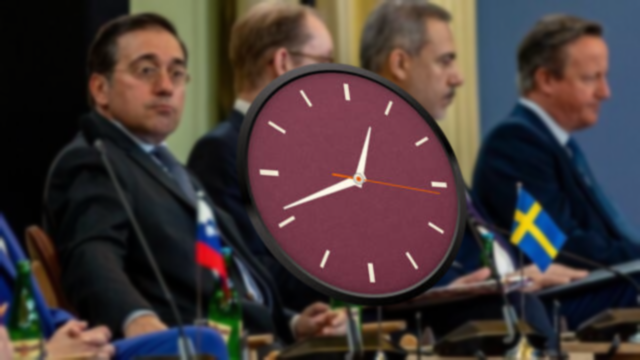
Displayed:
12.41.16
